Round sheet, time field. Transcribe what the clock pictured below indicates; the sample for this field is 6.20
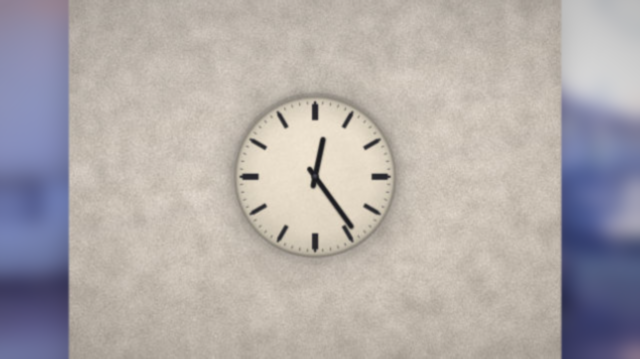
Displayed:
12.24
